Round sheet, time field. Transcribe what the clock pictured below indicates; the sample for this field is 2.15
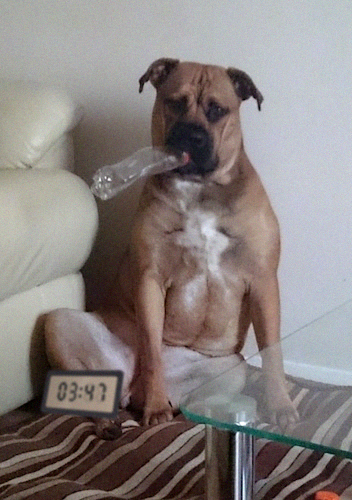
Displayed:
3.47
